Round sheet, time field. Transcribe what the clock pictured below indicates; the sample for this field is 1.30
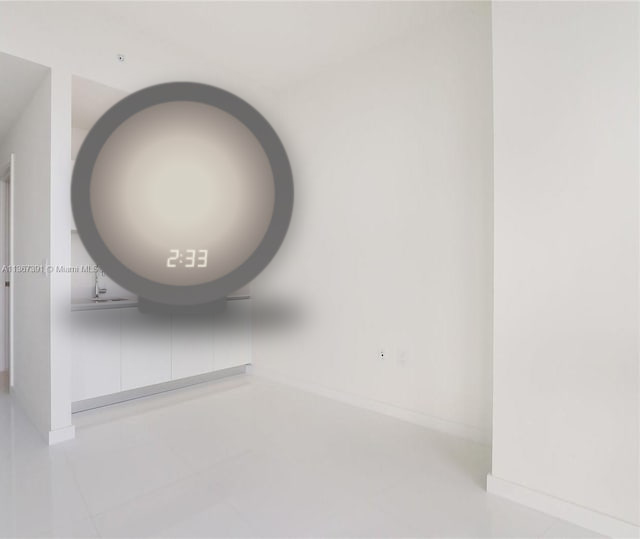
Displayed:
2.33
